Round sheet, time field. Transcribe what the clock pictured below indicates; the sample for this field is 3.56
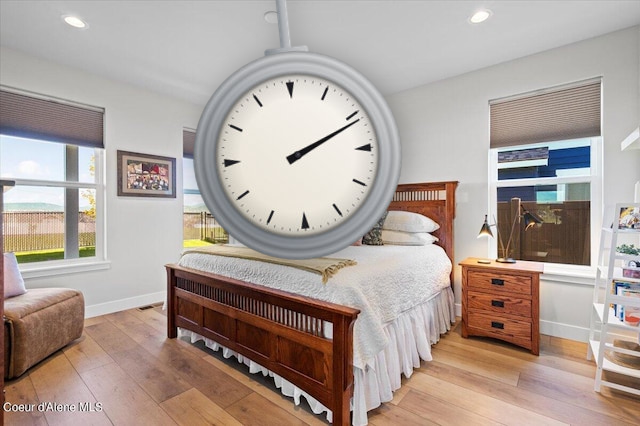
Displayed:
2.11
